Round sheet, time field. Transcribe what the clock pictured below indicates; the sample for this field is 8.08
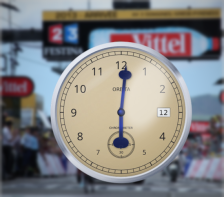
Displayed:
6.01
